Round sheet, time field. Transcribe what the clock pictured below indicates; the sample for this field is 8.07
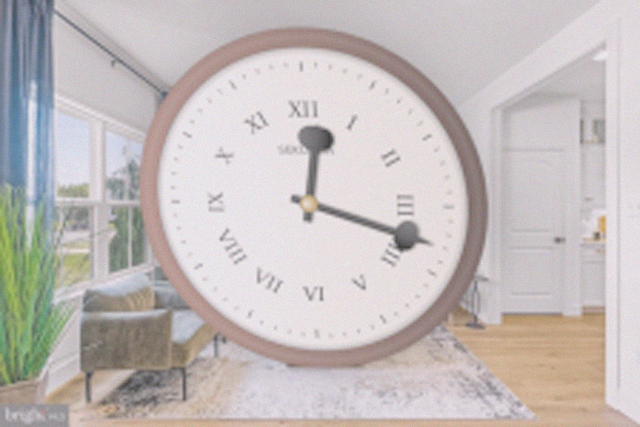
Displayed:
12.18
